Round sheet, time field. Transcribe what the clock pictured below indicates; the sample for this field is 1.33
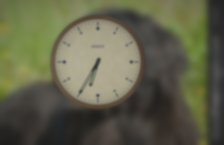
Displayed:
6.35
